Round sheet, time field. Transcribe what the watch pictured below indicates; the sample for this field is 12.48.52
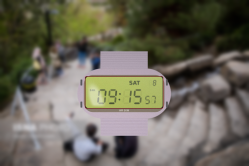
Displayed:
9.15.57
